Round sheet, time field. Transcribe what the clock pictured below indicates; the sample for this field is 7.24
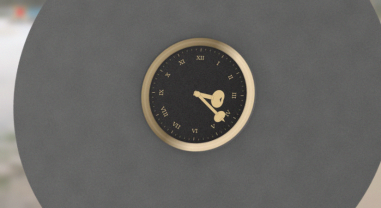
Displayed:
3.22
